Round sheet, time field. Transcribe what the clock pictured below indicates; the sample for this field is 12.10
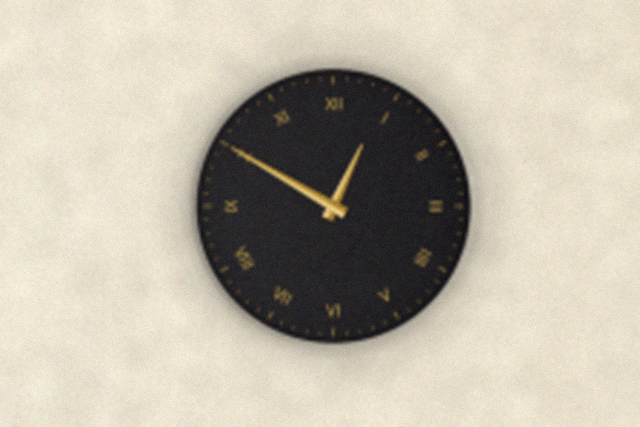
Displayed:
12.50
